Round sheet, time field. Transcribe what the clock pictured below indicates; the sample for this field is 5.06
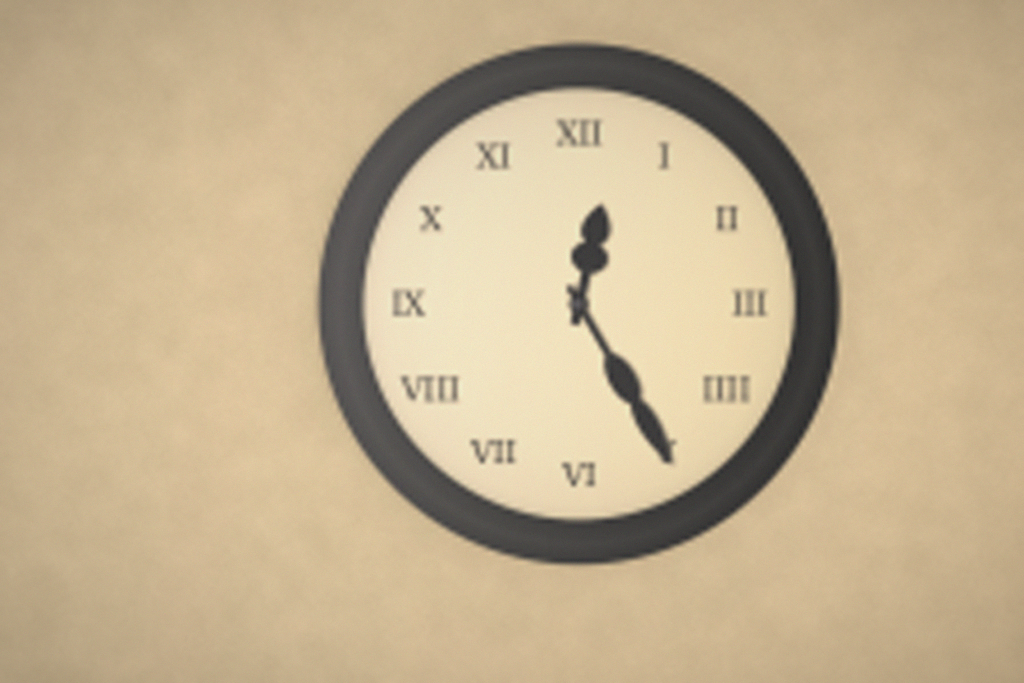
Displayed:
12.25
